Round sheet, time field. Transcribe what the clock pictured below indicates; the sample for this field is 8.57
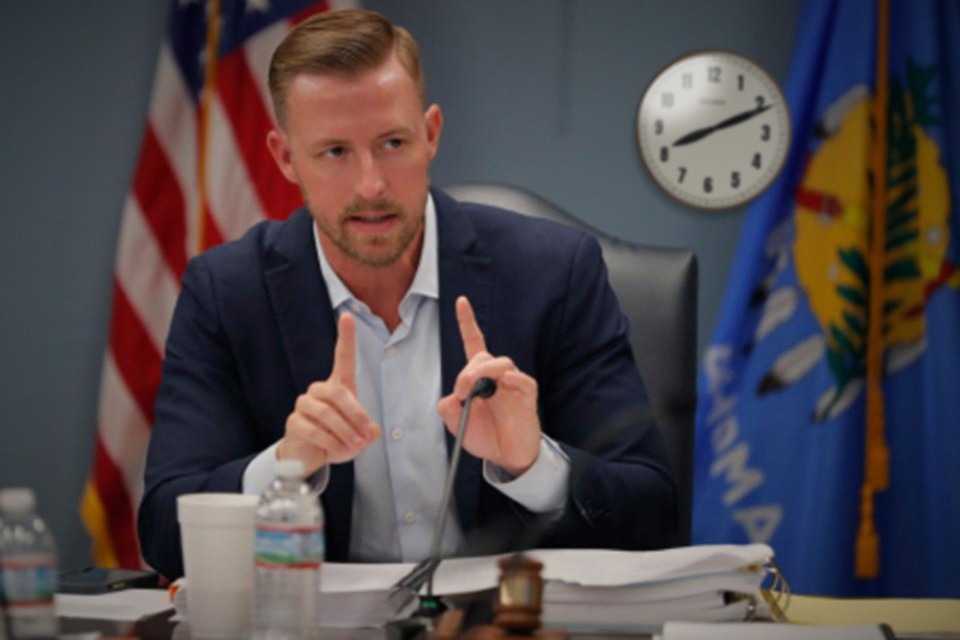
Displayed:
8.11
